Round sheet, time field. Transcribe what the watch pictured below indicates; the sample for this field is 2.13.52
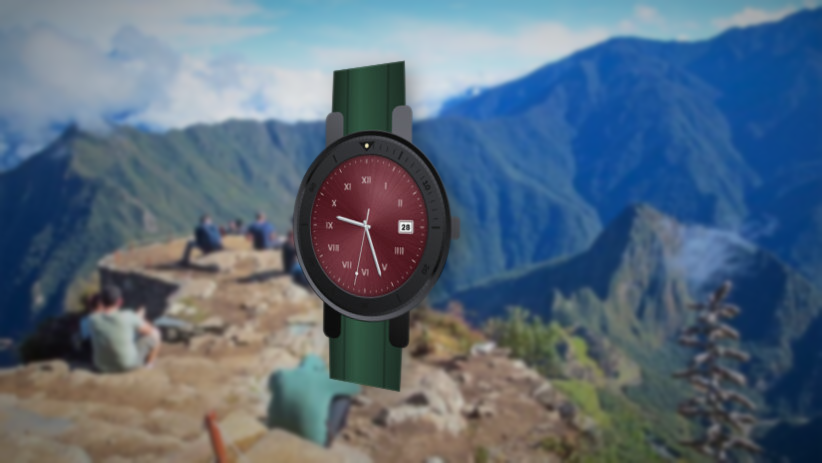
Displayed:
9.26.32
